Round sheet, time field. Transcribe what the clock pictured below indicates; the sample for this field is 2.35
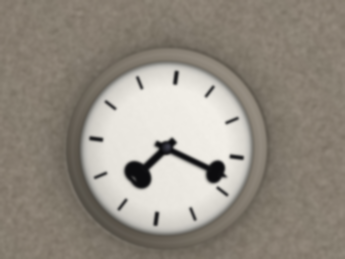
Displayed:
7.18
